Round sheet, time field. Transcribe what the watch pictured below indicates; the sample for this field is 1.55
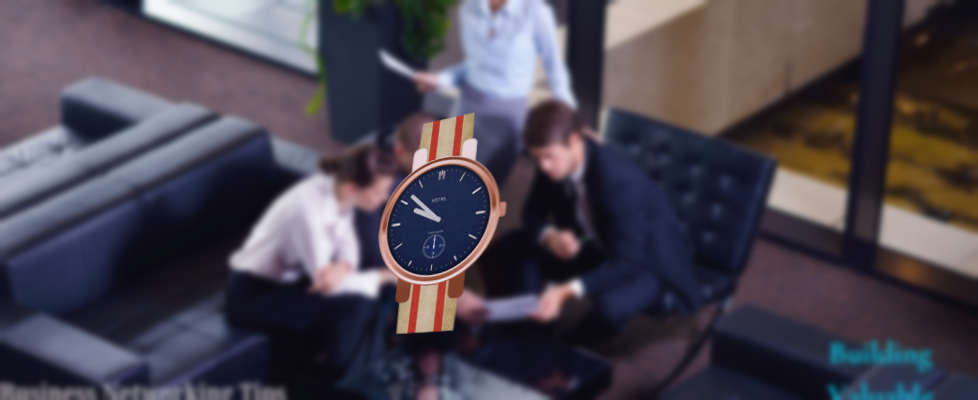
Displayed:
9.52
